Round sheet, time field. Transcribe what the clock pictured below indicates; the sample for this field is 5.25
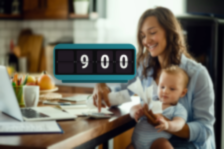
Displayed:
9.00
